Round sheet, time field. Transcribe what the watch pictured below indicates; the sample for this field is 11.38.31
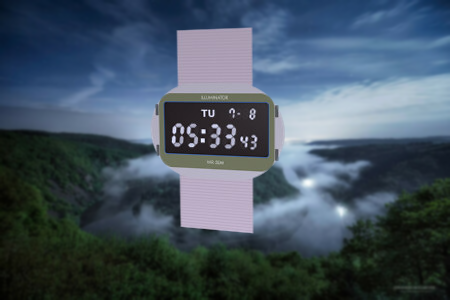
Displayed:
5.33.43
